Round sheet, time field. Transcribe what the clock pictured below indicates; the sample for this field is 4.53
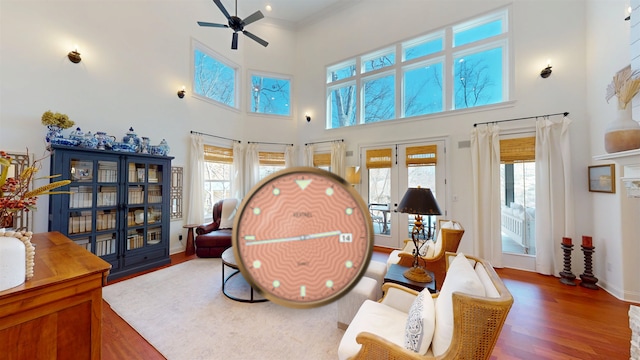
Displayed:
2.44
